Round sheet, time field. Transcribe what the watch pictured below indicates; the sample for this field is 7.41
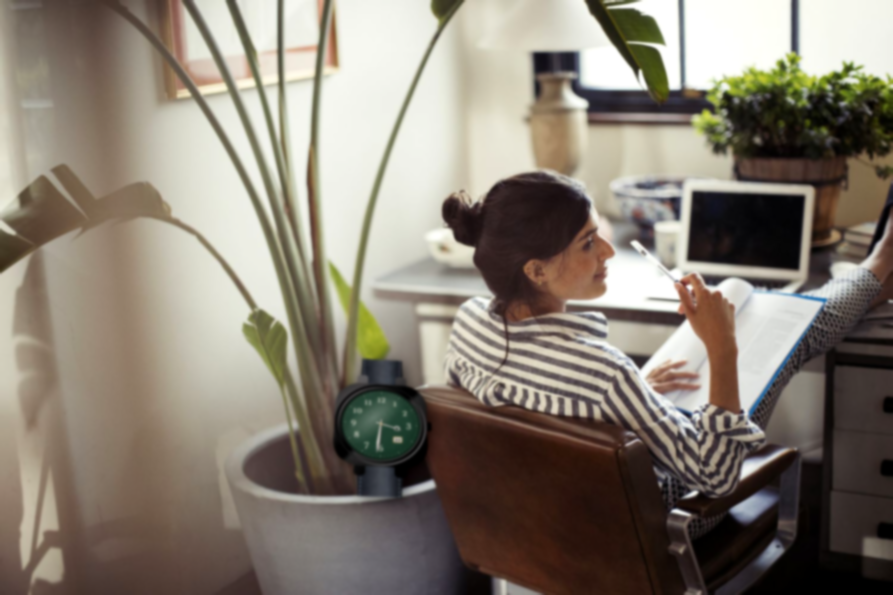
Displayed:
3.31
